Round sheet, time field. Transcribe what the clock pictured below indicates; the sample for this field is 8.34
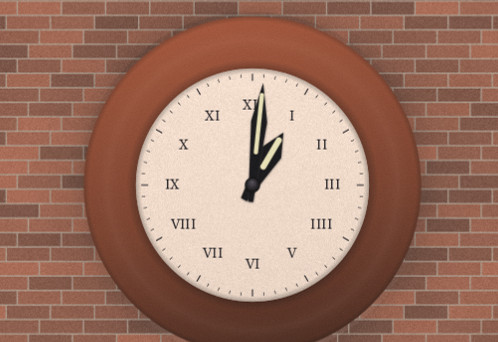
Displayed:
1.01
